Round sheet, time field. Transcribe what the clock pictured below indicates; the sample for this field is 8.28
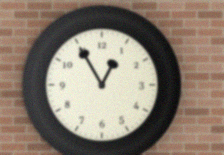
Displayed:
12.55
